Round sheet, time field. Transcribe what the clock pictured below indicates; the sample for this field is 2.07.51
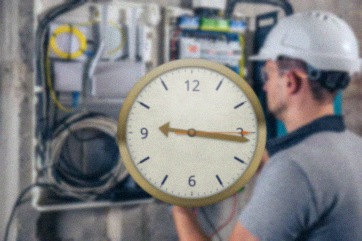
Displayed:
9.16.15
